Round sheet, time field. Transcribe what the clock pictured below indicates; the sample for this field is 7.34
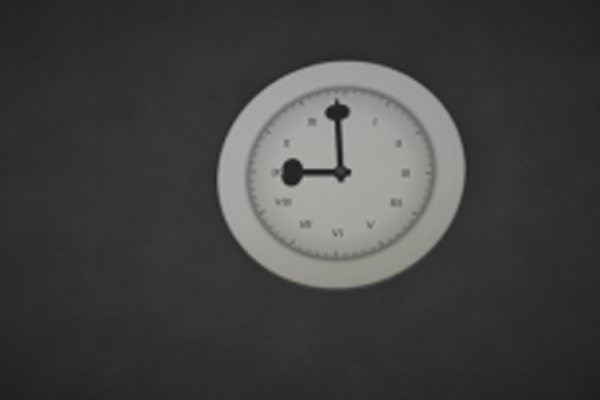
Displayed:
8.59
